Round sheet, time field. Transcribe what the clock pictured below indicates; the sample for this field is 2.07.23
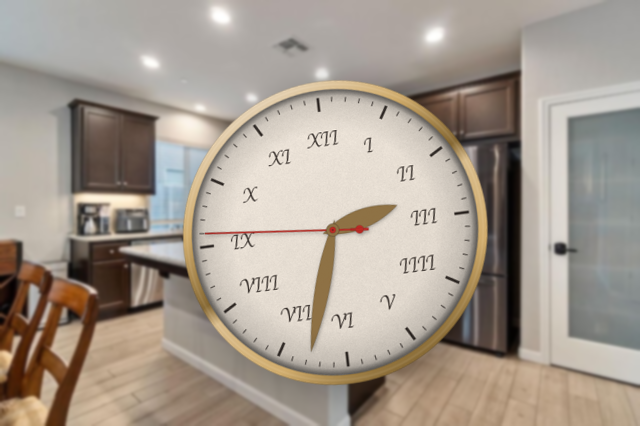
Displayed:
2.32.46
